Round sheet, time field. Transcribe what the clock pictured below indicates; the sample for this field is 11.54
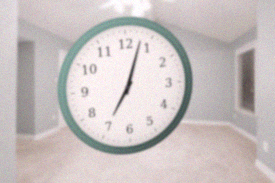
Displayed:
7.03
